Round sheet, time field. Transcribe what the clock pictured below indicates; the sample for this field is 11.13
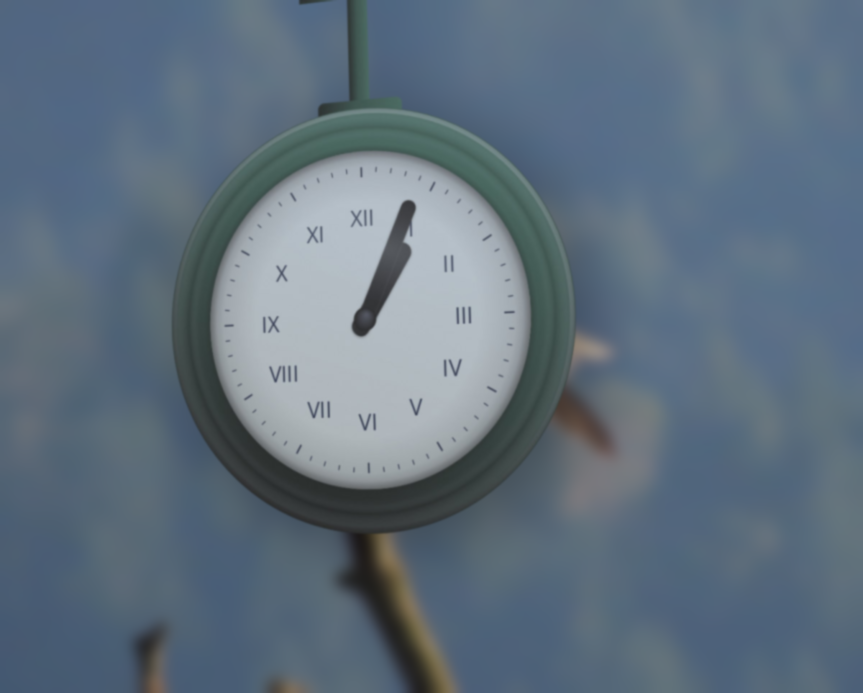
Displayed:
1.04
